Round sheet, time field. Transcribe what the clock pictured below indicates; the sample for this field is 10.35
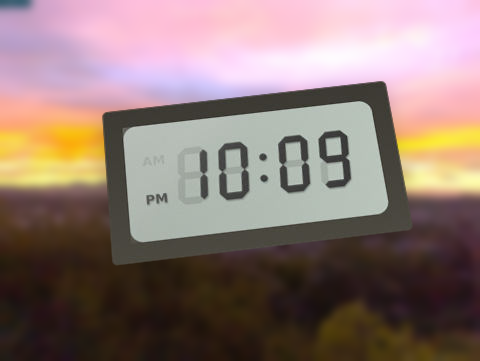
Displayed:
10.09
